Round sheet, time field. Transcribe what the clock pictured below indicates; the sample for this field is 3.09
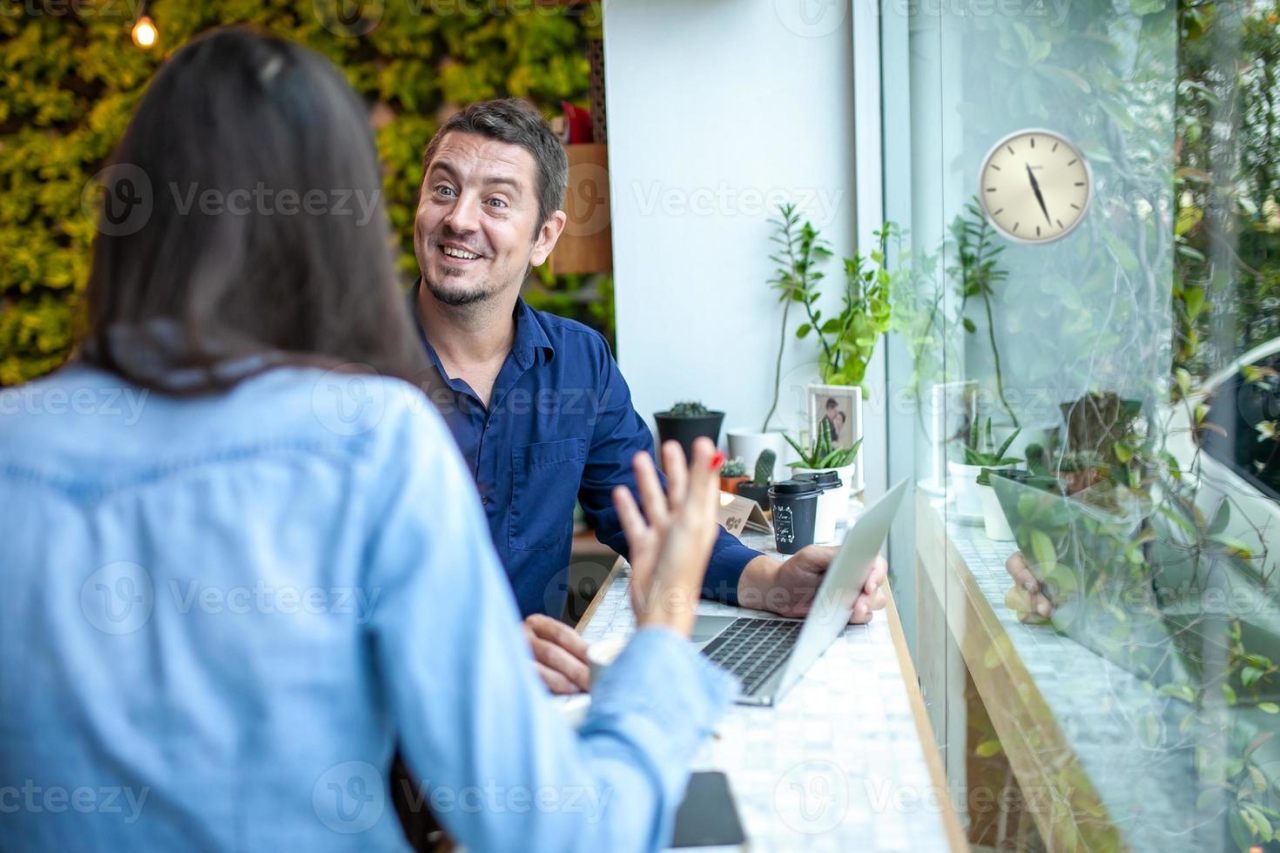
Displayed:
11.27
